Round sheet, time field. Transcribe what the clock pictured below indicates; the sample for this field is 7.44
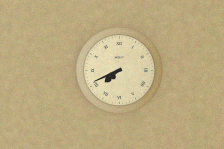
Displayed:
7.41
